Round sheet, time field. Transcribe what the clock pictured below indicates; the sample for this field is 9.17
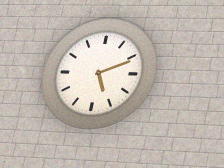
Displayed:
5.11
